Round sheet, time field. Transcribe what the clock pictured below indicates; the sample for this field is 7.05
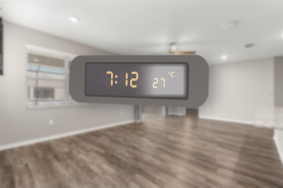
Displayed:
7.12
